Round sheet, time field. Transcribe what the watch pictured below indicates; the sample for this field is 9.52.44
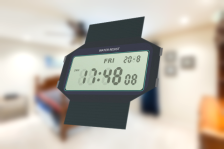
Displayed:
17.48.08
